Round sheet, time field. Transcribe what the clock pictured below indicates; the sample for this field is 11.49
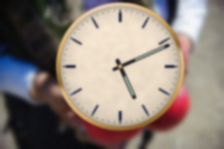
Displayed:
5.11
